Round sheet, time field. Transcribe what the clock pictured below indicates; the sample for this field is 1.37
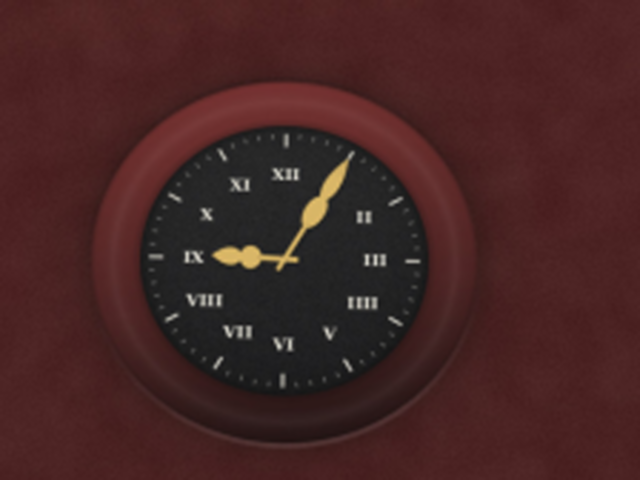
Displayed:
9.05
